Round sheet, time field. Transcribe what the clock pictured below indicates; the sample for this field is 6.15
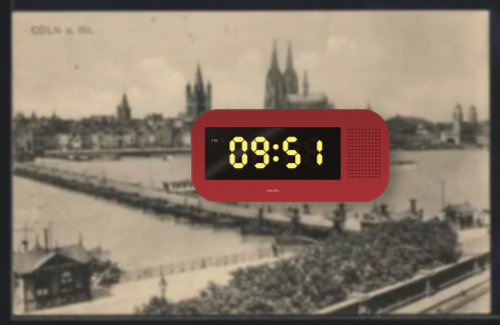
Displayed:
9.51
